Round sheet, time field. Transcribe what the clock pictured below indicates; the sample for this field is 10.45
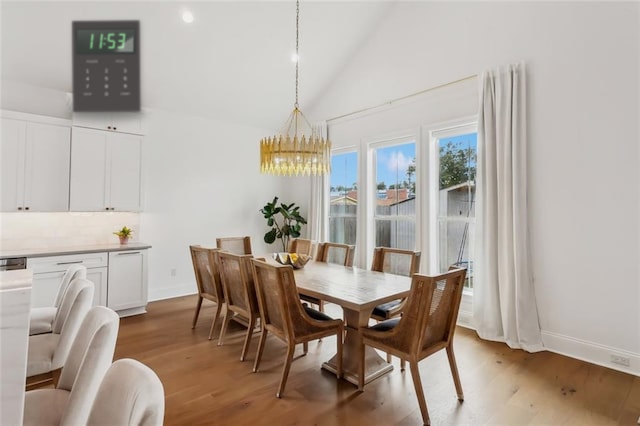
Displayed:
11.53
